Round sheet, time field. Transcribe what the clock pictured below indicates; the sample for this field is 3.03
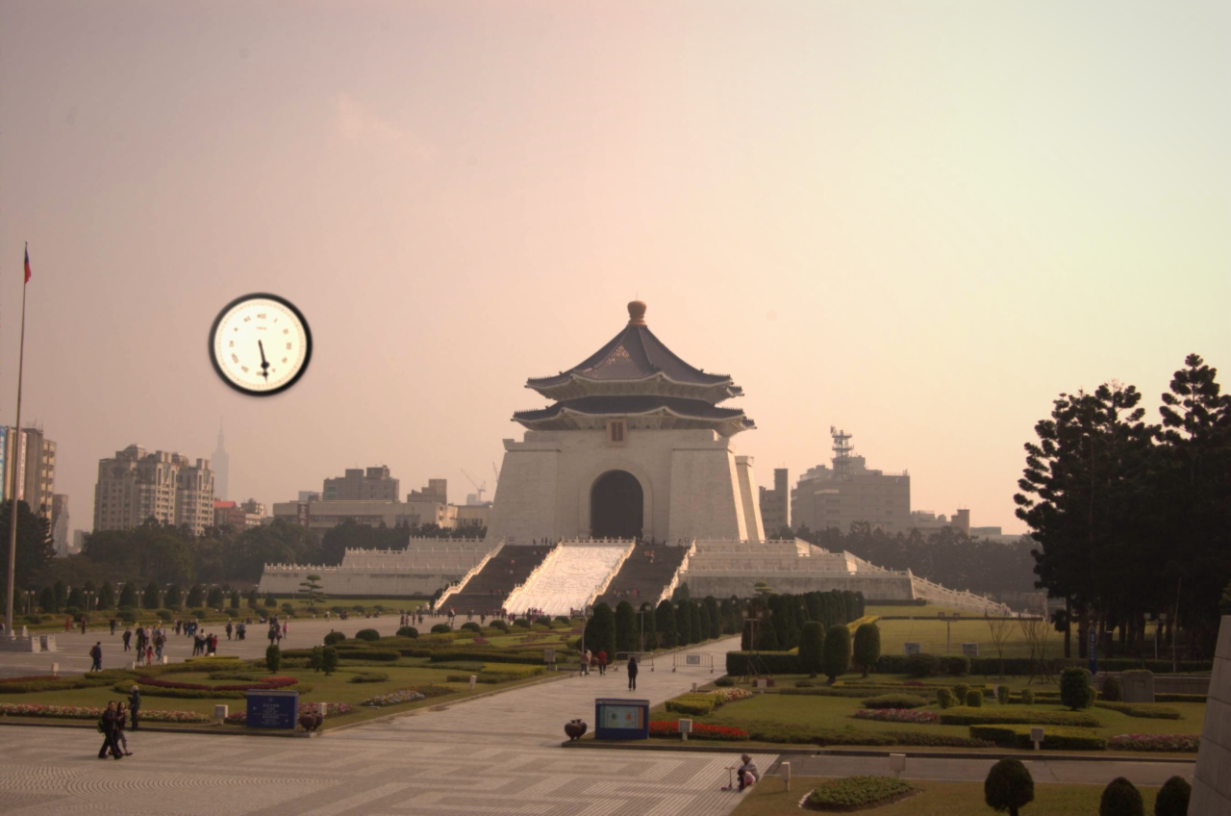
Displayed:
5.28
